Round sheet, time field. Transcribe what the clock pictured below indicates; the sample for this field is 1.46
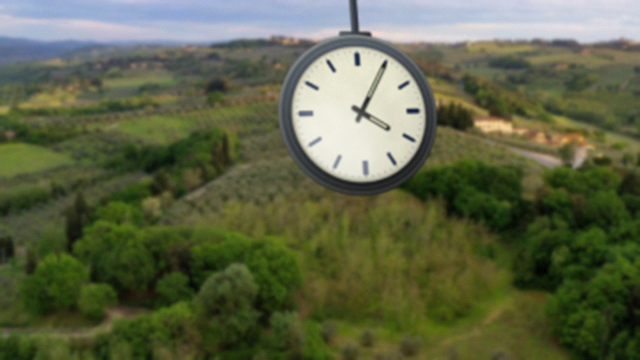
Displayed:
4.05
